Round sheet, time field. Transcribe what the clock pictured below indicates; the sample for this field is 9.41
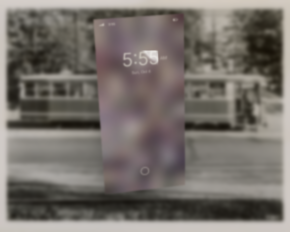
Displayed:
5.55
